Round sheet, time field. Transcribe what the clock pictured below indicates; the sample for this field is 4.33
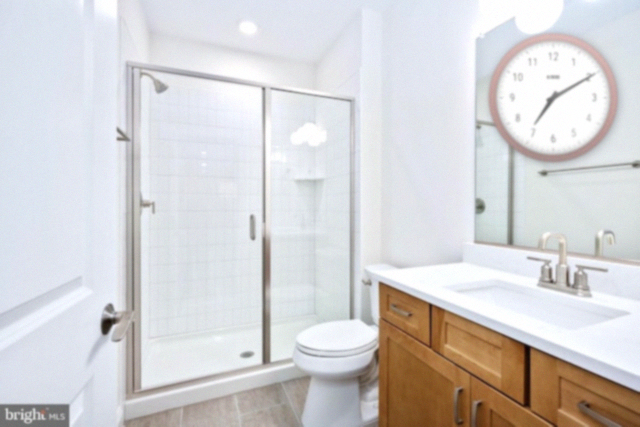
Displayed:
7.10
